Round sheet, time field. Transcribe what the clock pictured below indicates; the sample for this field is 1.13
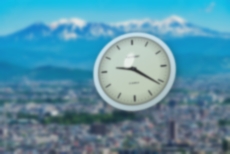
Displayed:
9.21
